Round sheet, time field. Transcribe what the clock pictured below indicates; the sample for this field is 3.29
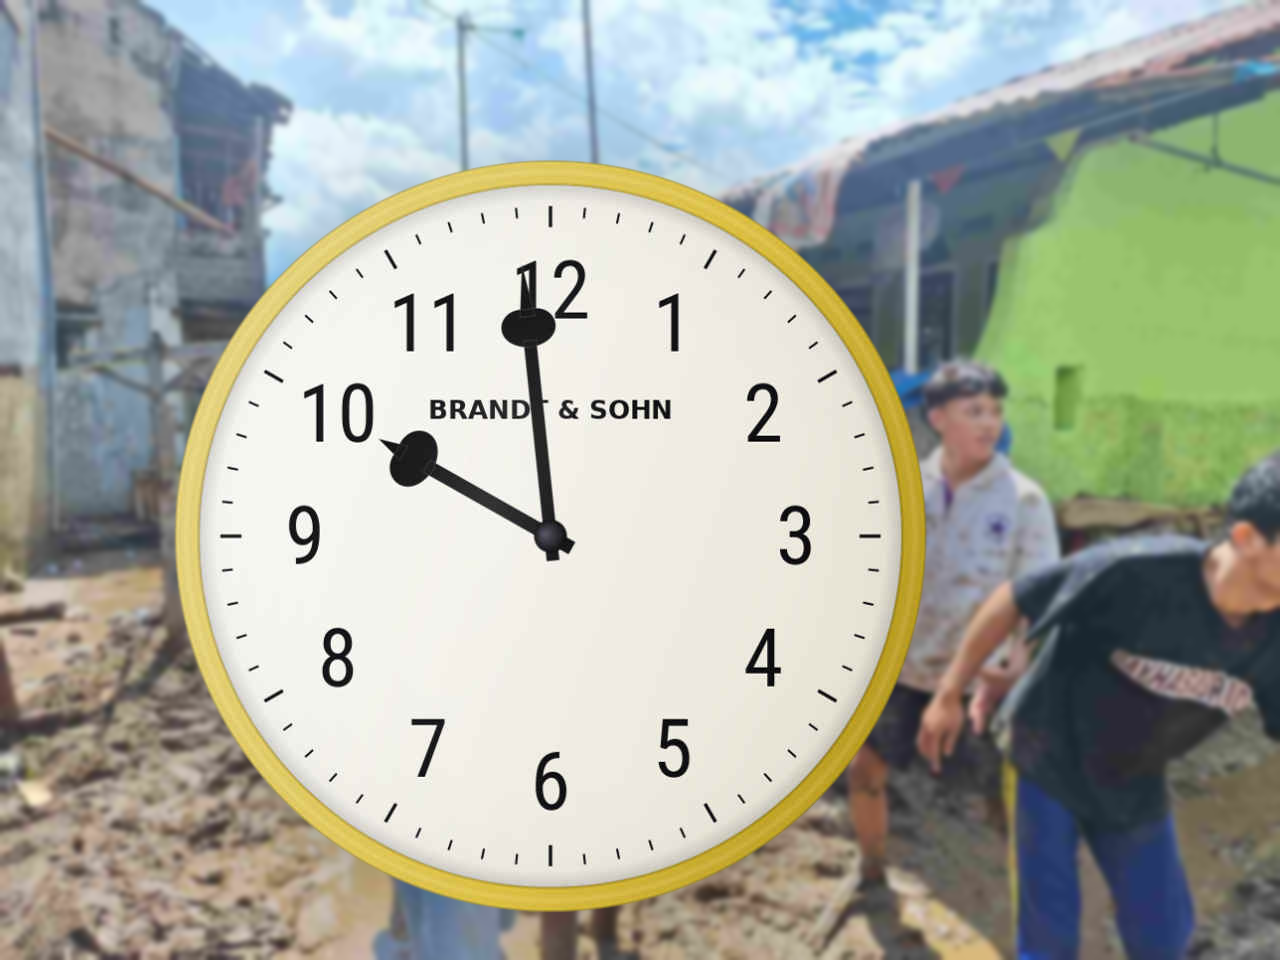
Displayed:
9.59
